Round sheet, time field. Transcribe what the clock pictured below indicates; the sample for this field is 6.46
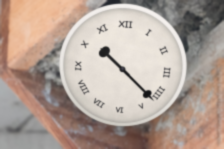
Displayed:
10.22
